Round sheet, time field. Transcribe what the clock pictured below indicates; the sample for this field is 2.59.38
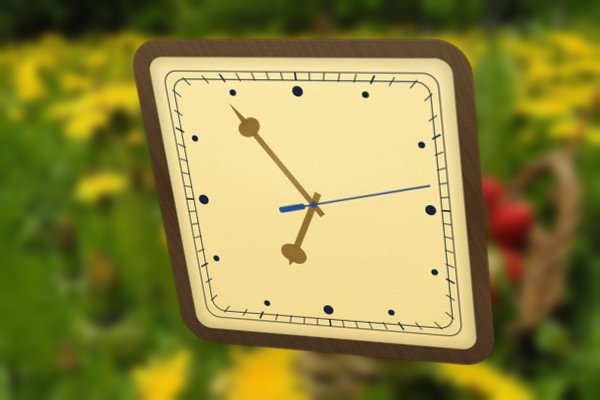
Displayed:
6.54.13
